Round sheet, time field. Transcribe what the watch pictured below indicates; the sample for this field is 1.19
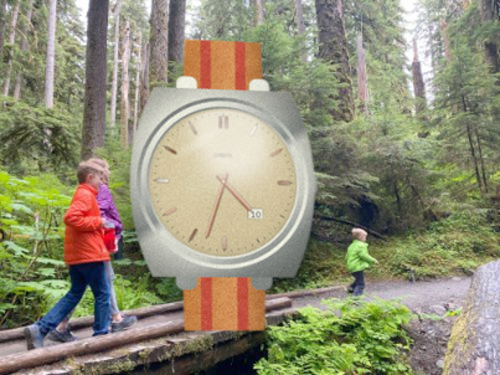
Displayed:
4.33
